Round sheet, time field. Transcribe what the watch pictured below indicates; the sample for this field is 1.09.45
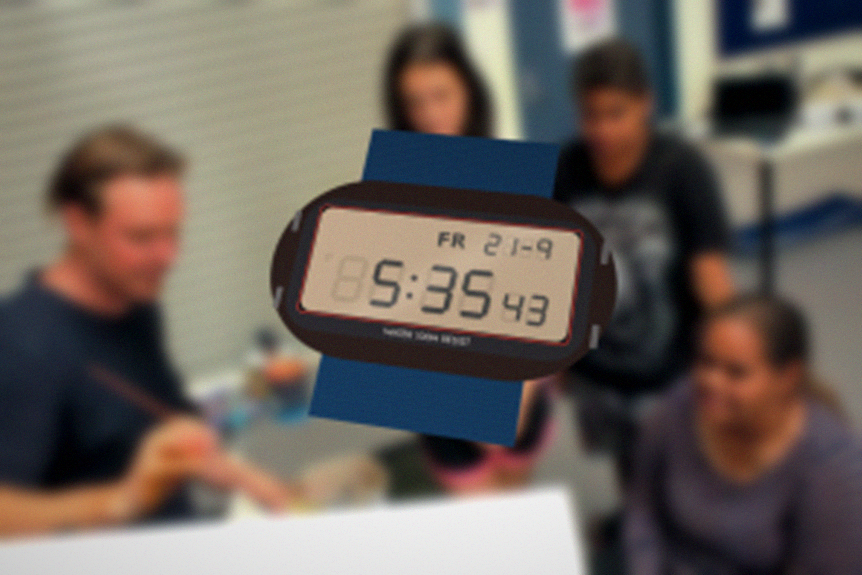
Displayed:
5.35.43
